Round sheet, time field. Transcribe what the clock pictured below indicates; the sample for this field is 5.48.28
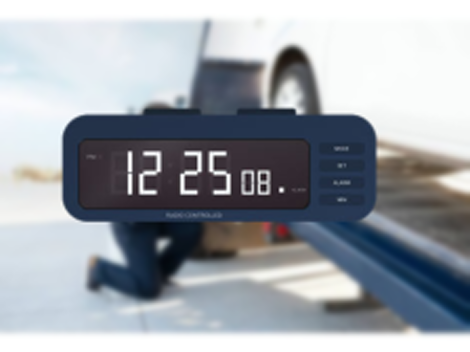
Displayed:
12.25.08
